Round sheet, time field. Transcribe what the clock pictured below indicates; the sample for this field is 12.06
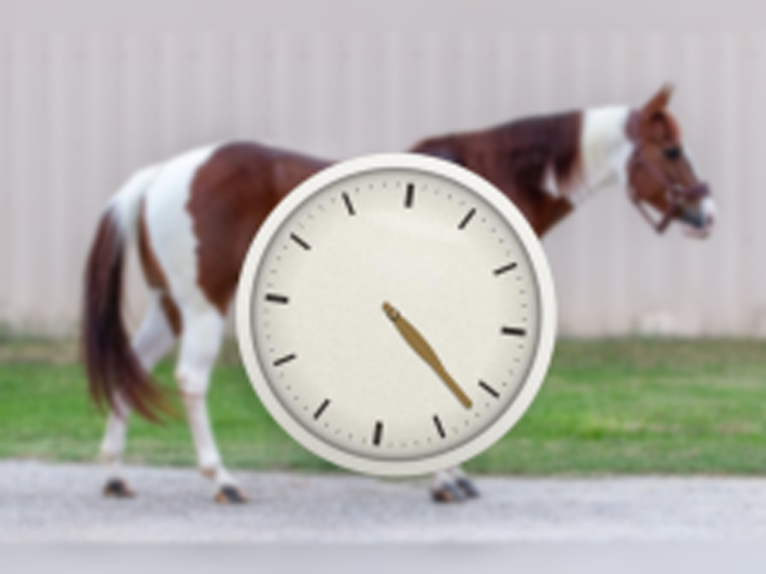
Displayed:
4.22
